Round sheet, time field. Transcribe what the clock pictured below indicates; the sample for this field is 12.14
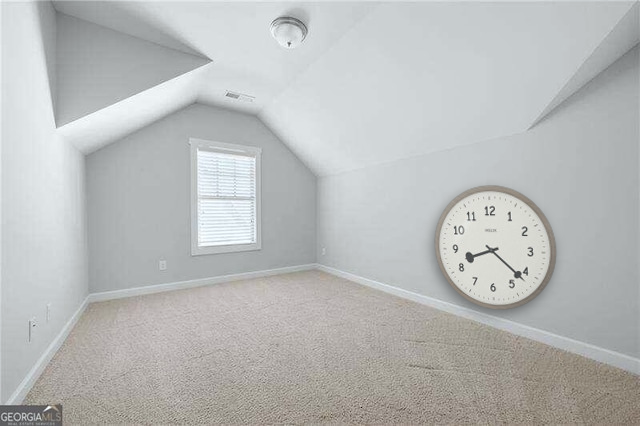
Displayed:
8.22
